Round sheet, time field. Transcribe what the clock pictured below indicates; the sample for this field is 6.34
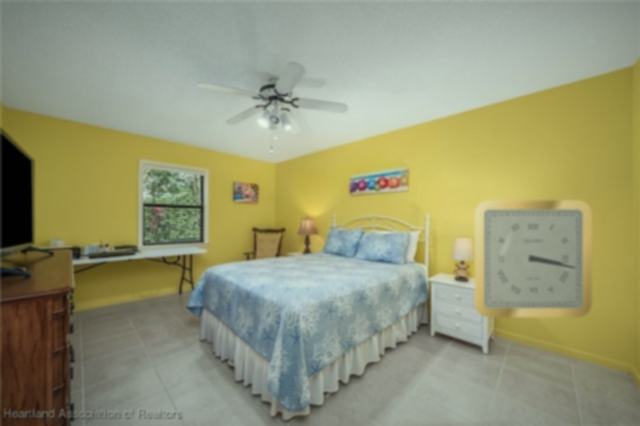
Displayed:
3.17
